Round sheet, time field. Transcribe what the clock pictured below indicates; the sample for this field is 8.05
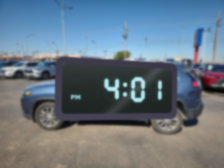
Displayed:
4.01
